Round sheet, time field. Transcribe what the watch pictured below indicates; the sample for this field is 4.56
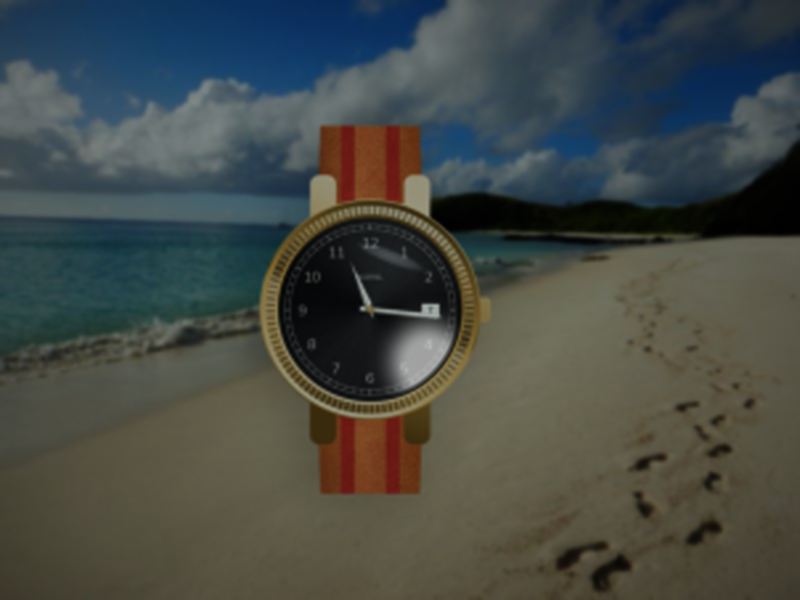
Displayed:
11.16
